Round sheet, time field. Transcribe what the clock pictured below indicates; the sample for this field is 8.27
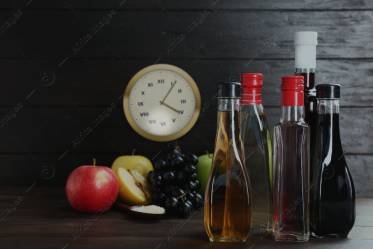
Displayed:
4.06
